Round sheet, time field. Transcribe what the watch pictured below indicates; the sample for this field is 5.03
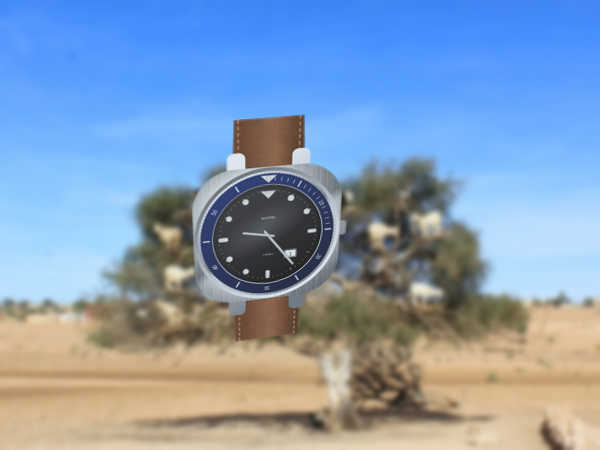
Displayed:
9.24
